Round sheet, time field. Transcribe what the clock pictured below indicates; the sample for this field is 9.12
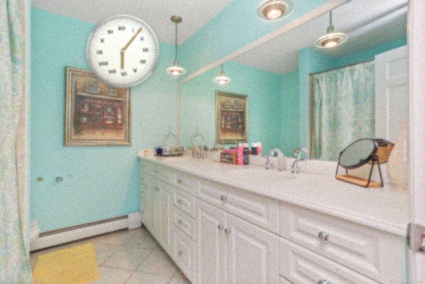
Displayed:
6.07
